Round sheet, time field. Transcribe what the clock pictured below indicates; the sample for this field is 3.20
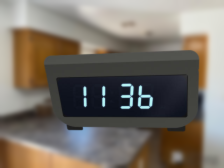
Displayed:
11.36
